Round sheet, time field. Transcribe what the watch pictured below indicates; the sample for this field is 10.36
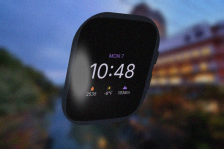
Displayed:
10.48
